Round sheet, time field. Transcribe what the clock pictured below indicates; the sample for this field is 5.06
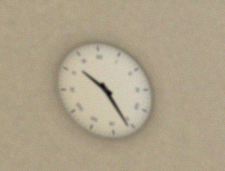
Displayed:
10.26
